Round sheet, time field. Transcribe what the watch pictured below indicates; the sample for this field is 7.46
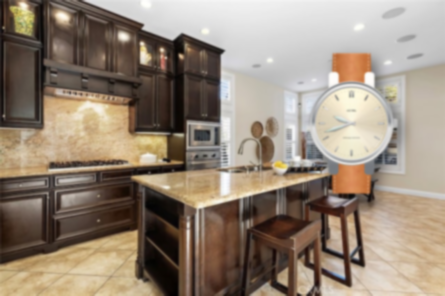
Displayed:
9.42
